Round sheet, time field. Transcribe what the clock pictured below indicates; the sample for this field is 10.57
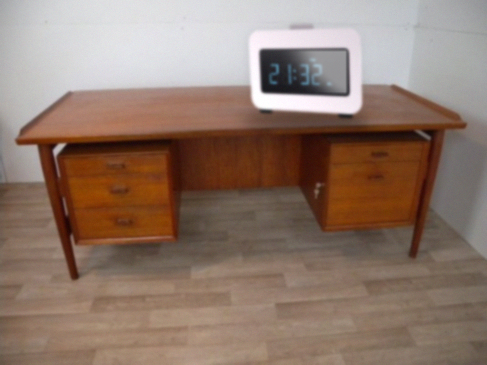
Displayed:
21.32
